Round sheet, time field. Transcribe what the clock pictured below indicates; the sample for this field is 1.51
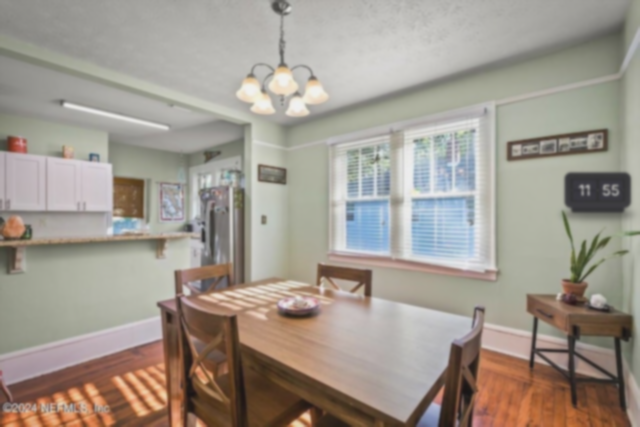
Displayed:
11.55
